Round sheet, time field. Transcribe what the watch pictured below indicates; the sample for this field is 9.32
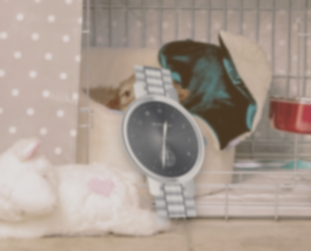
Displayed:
12.32
